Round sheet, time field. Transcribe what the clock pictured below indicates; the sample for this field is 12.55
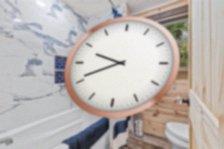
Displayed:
9.41
